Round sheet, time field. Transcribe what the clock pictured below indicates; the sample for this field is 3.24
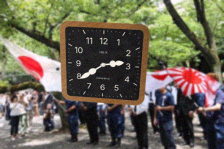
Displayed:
2.39
